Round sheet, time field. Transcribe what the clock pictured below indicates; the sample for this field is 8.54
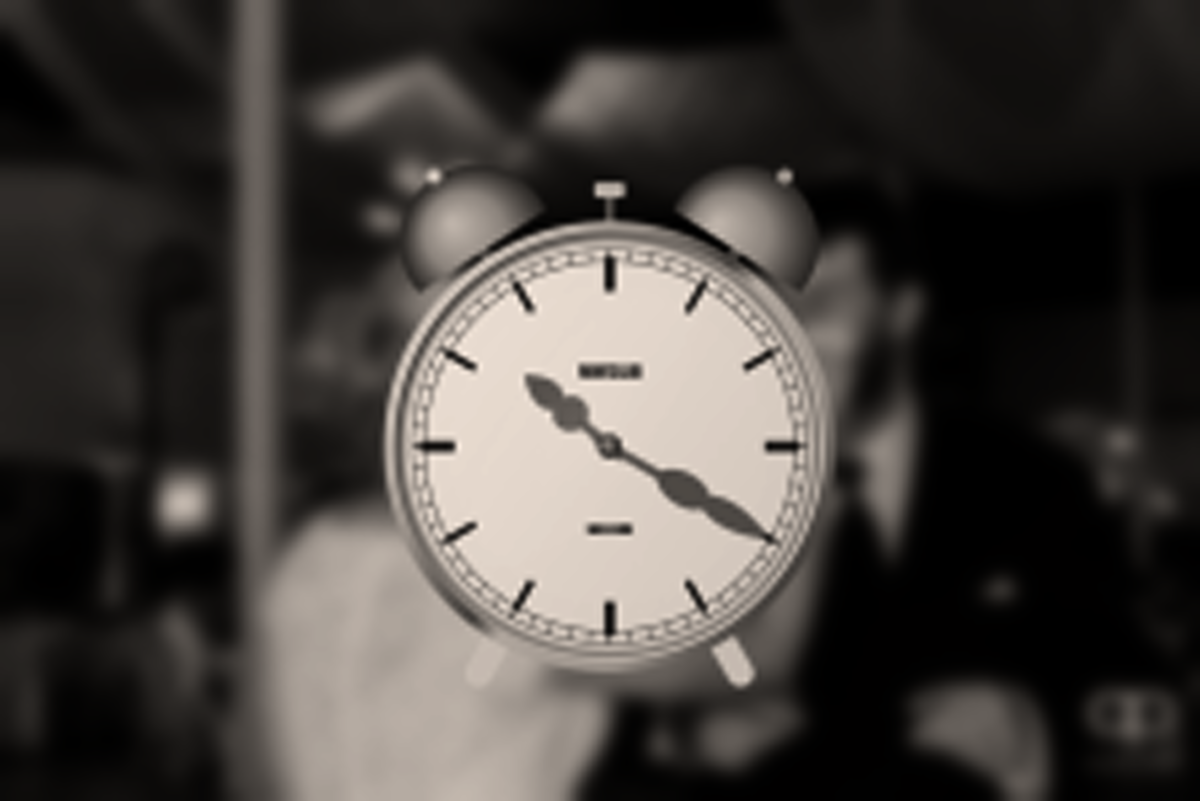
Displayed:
10.20
